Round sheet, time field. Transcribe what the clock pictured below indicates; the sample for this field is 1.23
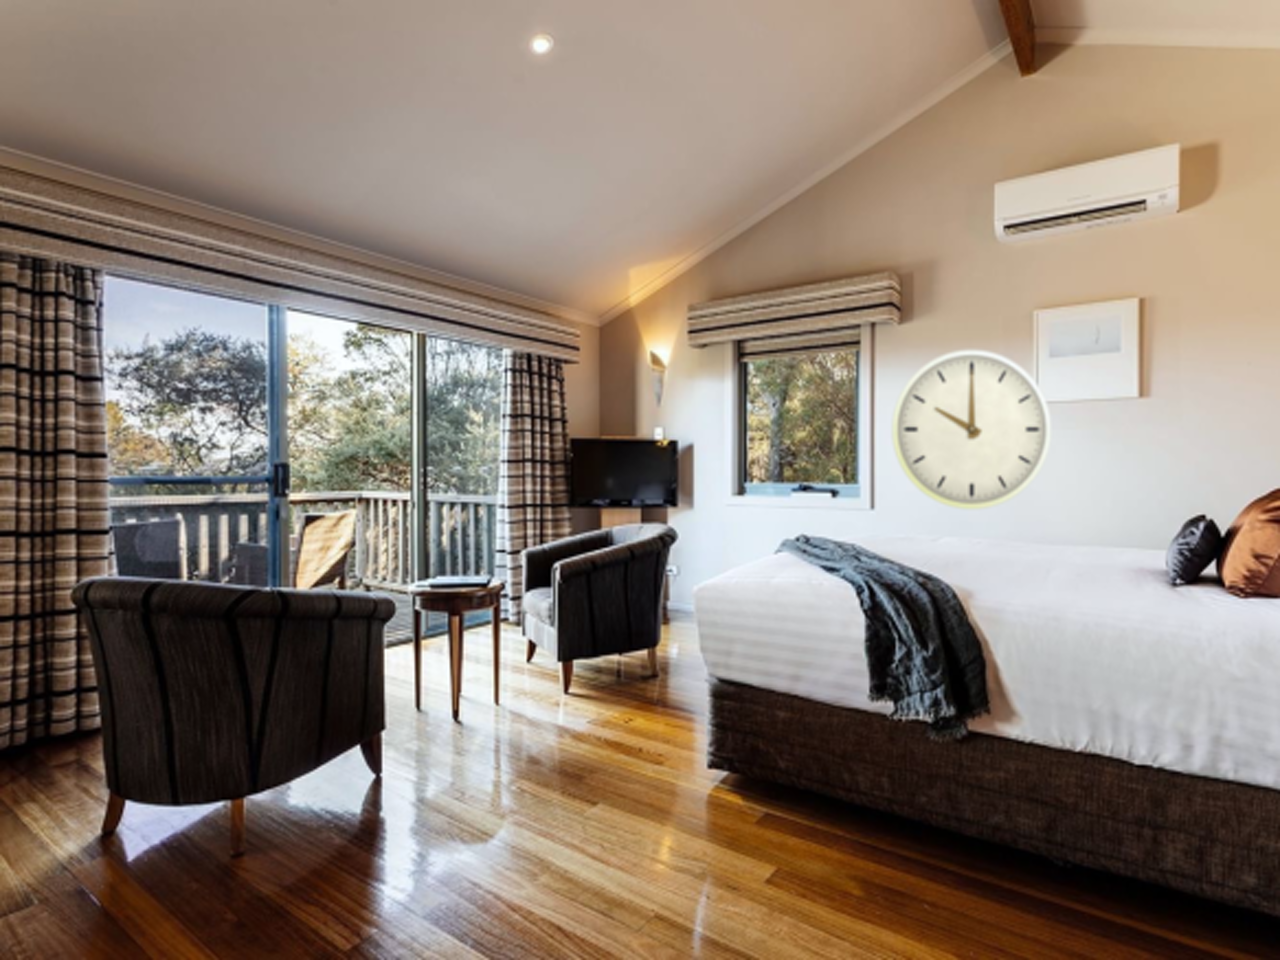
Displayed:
10.00
